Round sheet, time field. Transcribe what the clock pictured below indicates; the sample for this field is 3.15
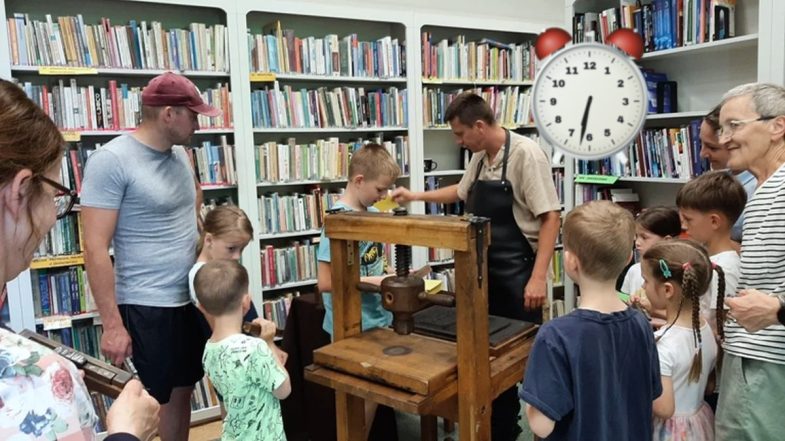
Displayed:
6.32
